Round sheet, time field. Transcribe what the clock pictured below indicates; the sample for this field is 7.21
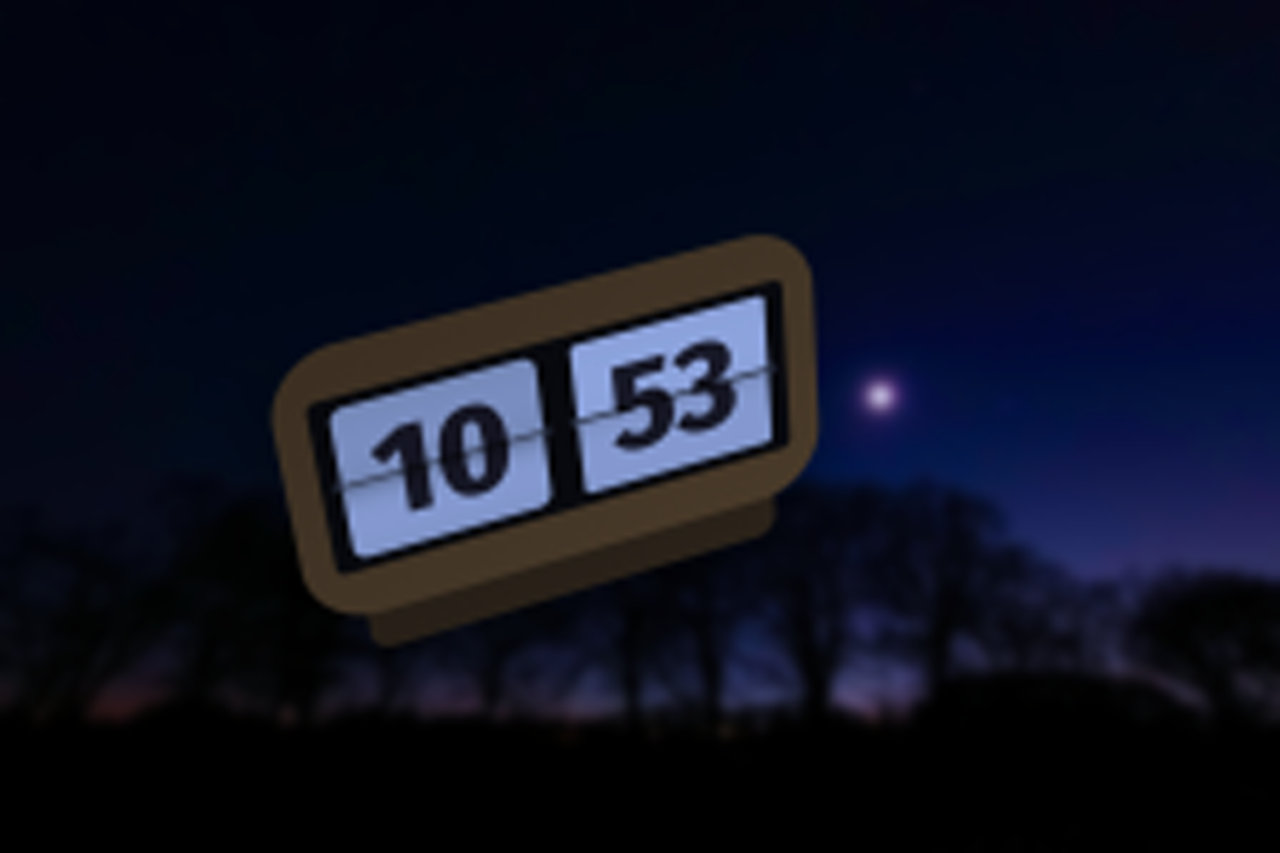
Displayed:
10.53
